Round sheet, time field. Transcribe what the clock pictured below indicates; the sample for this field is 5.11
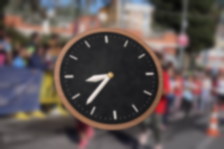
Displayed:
8.37
